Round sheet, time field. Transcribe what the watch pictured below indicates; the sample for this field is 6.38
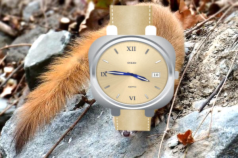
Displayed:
3.46
